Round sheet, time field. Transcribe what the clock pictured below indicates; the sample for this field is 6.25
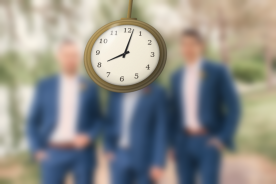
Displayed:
8.02
